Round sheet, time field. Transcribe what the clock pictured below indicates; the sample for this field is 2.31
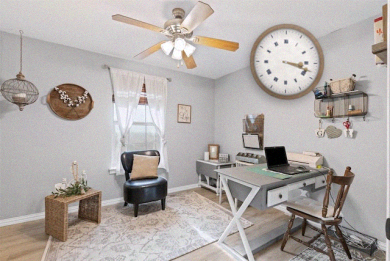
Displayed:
3.18
